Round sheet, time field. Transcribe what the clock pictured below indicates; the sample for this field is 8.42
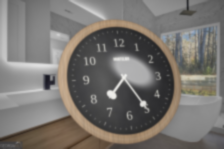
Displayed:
7.25
